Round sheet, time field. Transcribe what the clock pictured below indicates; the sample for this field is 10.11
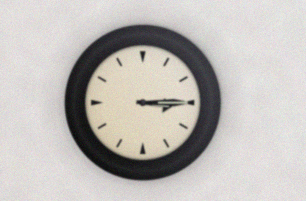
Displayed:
3.15
